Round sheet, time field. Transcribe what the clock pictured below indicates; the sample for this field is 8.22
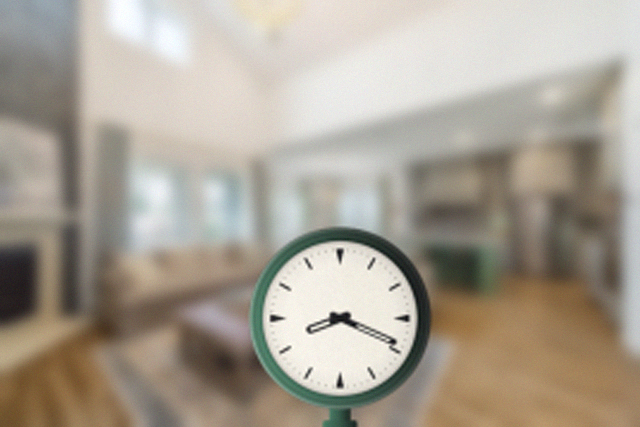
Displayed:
8.19
